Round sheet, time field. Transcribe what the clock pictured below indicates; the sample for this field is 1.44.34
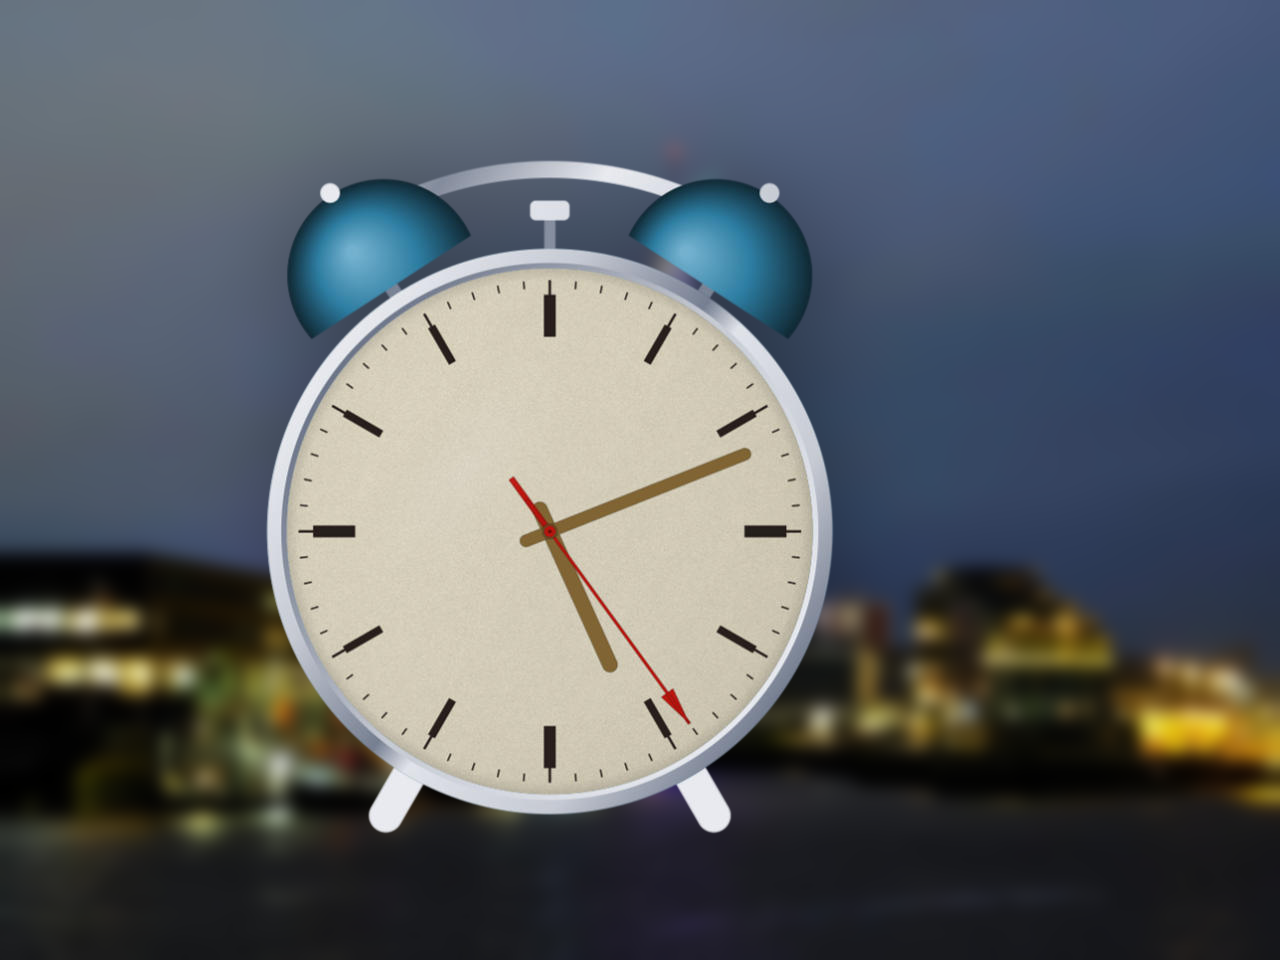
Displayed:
5.11.24
